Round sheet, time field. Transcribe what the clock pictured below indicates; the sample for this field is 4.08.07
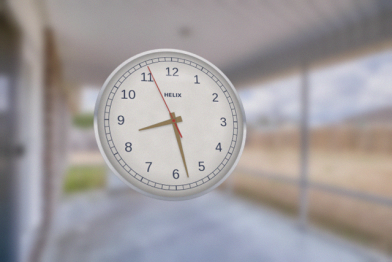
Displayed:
8.27.56
